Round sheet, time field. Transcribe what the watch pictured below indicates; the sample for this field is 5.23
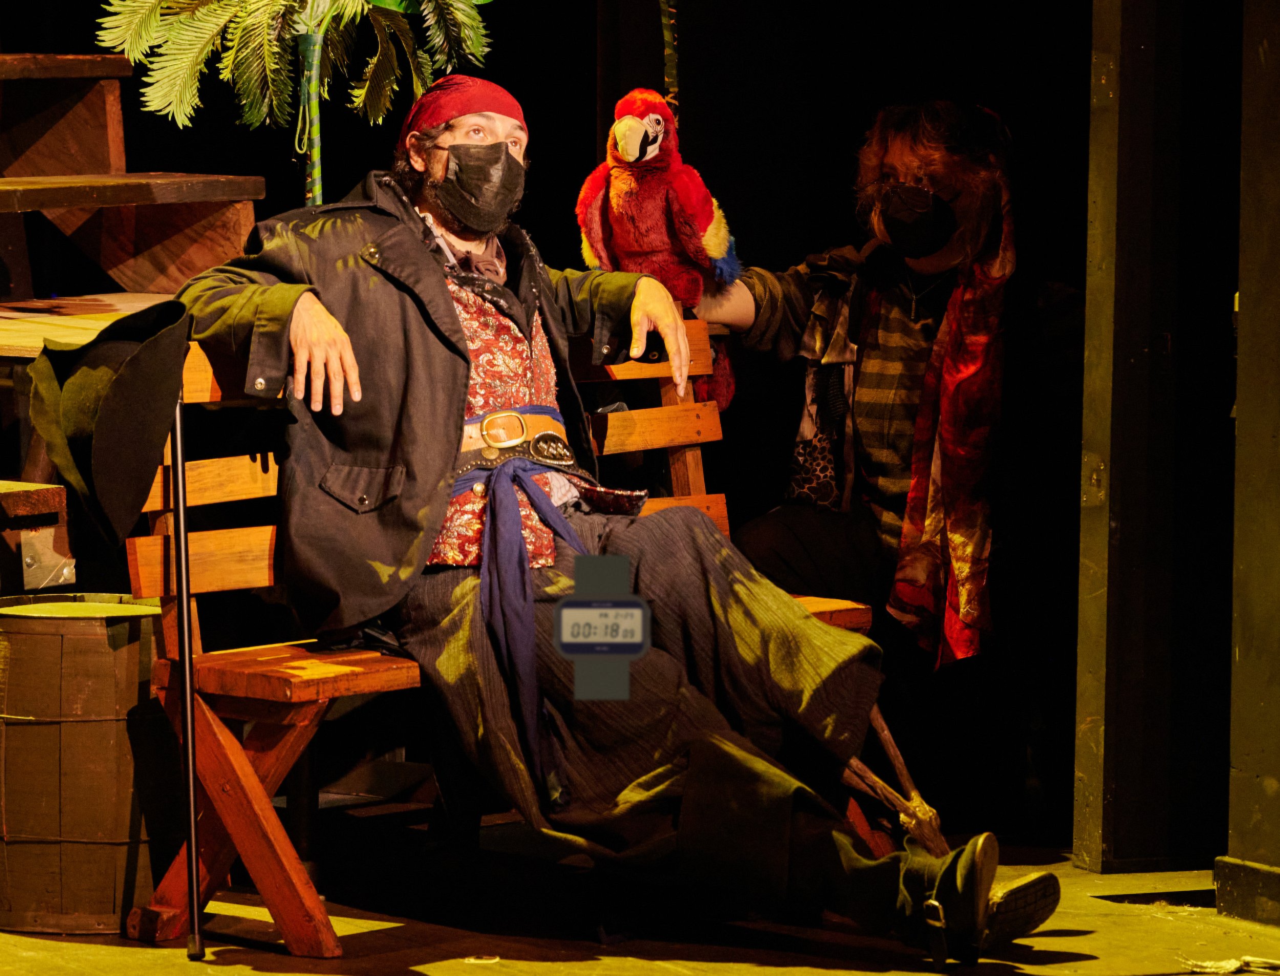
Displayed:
0.18
